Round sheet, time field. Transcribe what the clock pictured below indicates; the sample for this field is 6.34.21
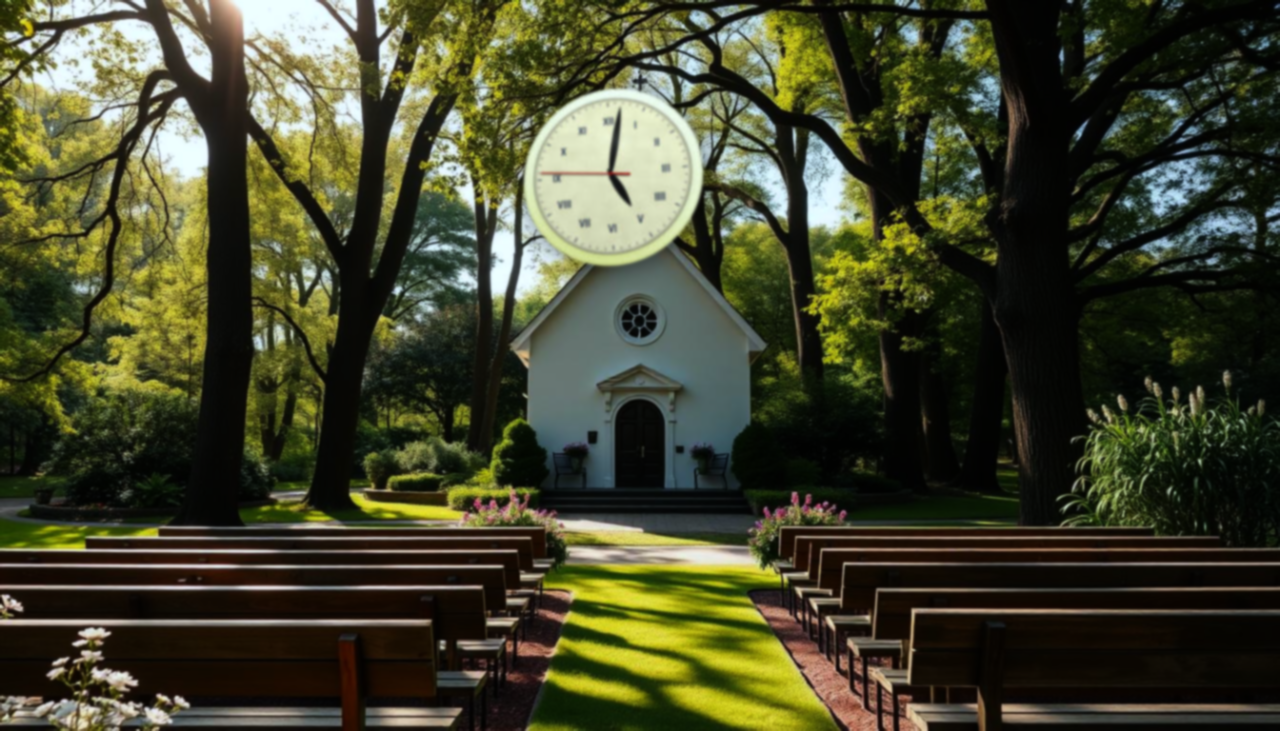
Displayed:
5.01.46
